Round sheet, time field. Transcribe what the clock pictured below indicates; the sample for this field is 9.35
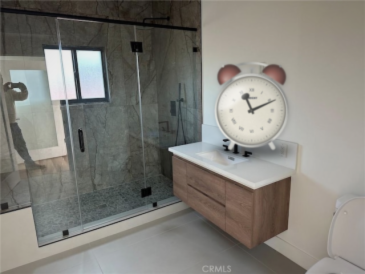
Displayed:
11.11
